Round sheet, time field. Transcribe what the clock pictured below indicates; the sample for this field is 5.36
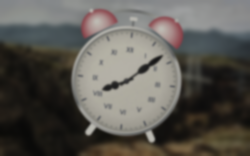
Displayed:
8.08
